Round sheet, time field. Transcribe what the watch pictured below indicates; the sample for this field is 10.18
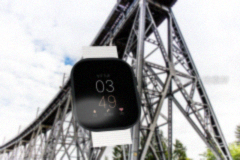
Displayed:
3.49
